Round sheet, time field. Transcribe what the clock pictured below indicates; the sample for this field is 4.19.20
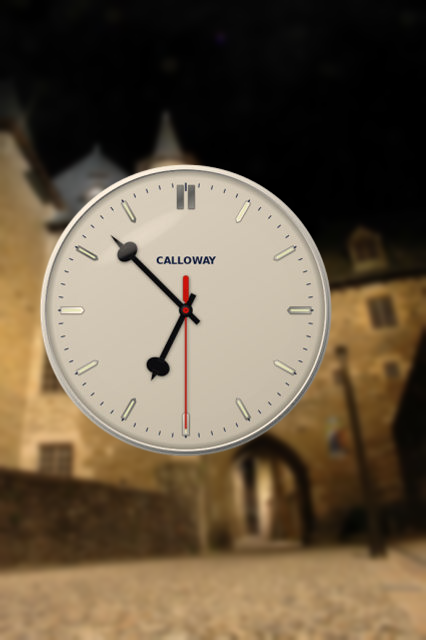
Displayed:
6.52.30
